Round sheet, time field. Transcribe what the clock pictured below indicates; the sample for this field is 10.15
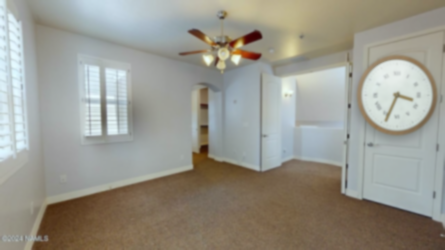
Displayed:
3.34
